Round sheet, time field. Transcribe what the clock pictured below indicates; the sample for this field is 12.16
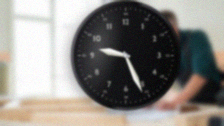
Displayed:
9.26
